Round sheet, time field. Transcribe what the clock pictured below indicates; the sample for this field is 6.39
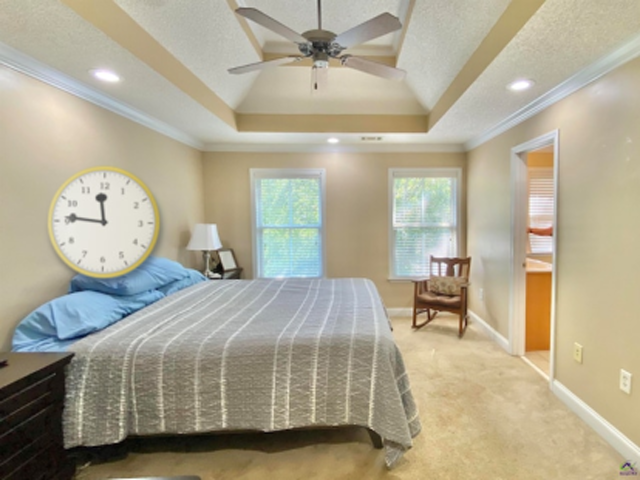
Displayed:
11.46
